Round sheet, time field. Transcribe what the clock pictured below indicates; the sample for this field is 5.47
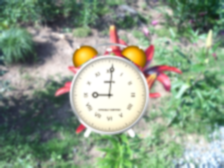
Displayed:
9.01
